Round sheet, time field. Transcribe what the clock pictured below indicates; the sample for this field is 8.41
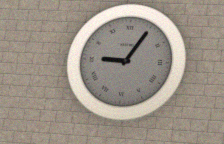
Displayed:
9.05
